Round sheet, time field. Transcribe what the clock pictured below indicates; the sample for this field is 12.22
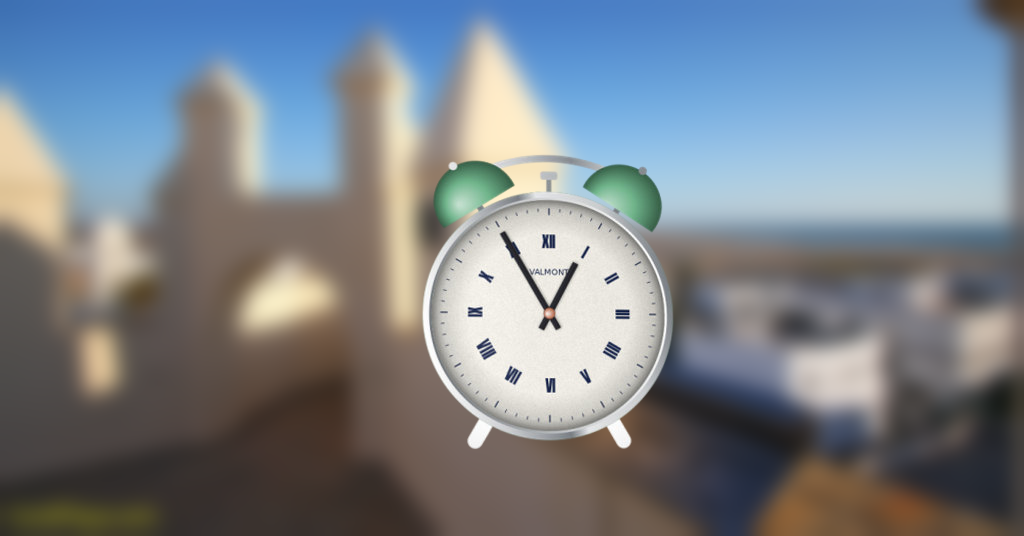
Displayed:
12.55
